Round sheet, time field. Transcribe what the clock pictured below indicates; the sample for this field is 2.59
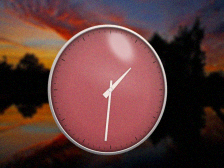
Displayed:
1.31
